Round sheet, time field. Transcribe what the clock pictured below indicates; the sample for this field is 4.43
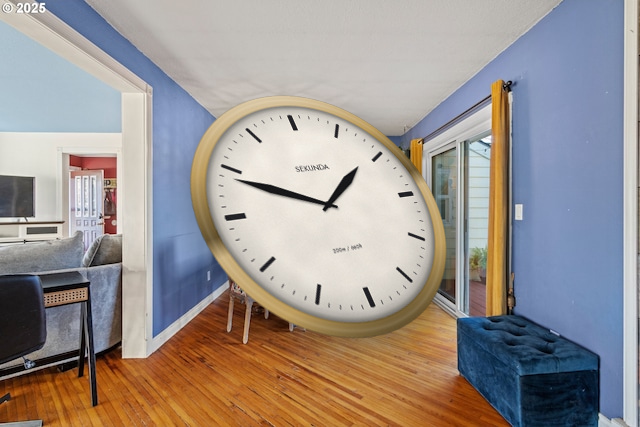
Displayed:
1.49
